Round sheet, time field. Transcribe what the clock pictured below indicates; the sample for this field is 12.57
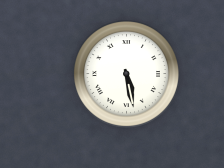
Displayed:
5.28
